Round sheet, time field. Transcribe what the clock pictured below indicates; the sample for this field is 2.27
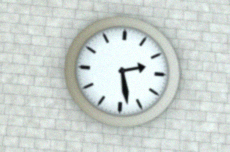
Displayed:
2.28
